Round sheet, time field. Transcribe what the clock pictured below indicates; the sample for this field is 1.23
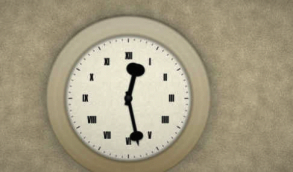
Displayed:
12.28
